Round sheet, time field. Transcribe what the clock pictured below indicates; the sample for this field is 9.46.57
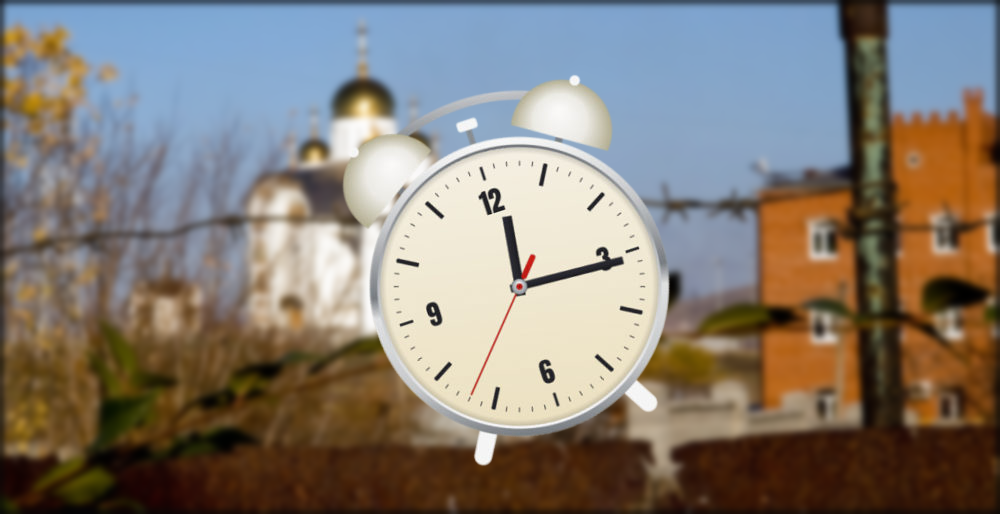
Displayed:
12.15.37
